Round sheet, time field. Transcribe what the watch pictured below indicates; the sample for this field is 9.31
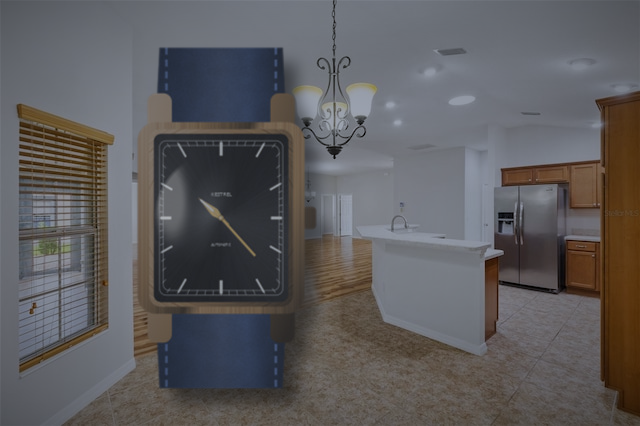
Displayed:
10.23
